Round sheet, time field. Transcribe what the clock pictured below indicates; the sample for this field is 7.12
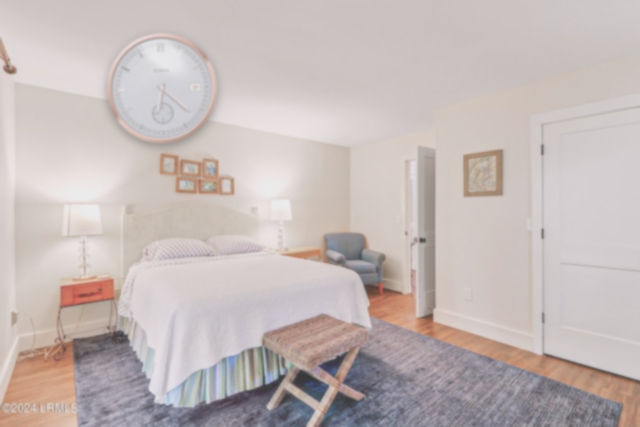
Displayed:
6.22
